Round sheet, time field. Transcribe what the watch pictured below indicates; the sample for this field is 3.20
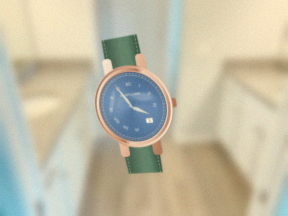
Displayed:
3.55
